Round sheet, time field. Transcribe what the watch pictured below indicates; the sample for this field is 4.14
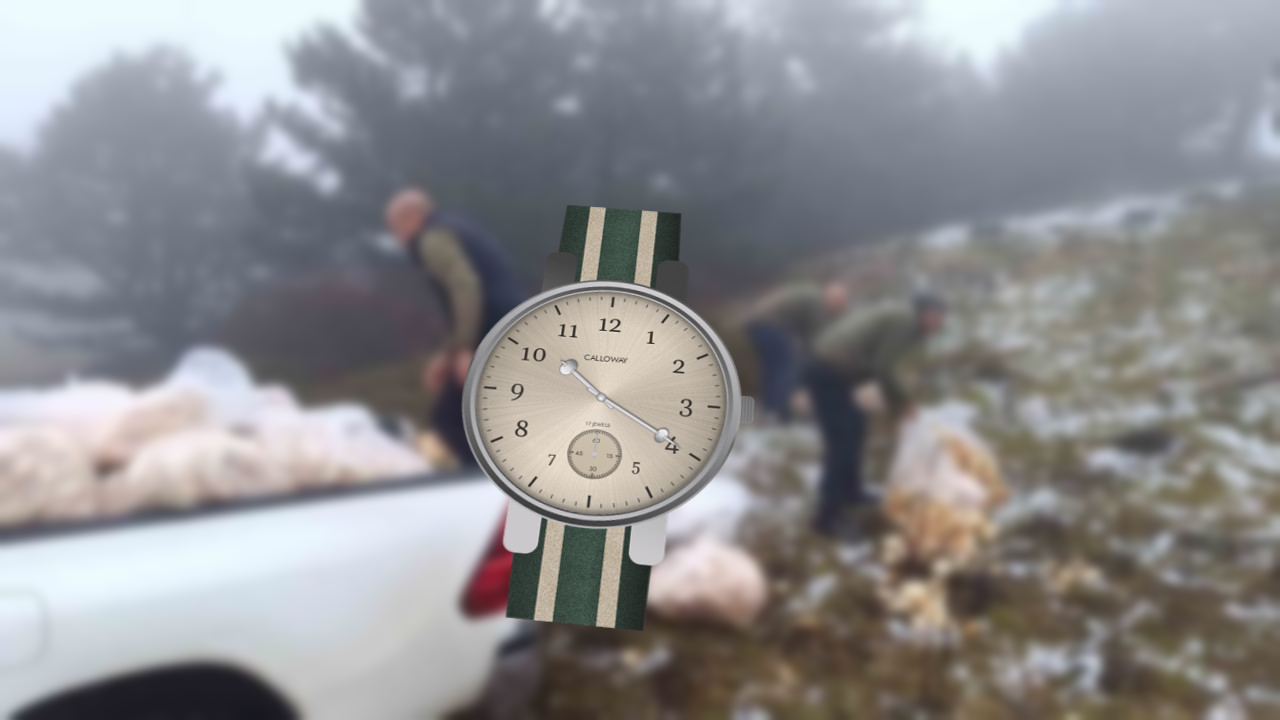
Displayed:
10.20
